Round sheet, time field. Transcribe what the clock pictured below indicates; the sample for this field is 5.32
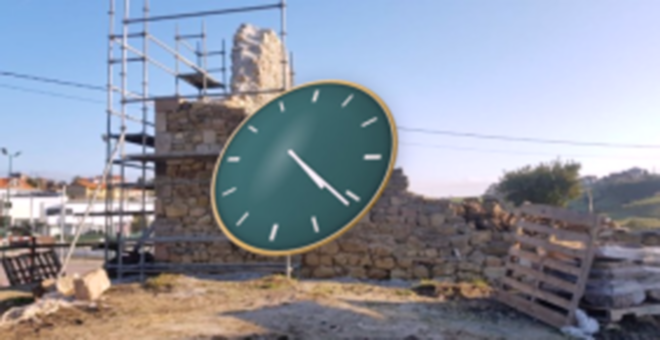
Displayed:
4.21
